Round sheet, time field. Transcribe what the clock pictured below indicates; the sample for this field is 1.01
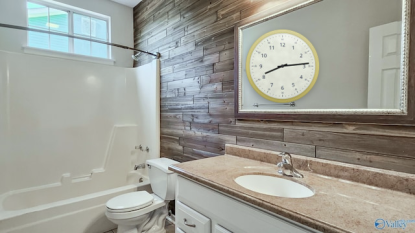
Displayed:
8.14
